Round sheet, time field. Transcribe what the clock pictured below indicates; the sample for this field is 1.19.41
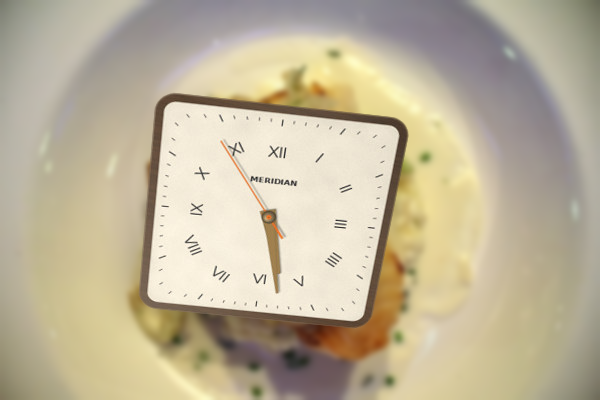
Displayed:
5.27.54
